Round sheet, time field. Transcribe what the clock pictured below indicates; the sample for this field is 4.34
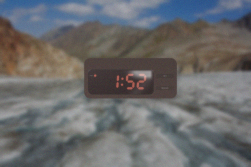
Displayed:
1.52
